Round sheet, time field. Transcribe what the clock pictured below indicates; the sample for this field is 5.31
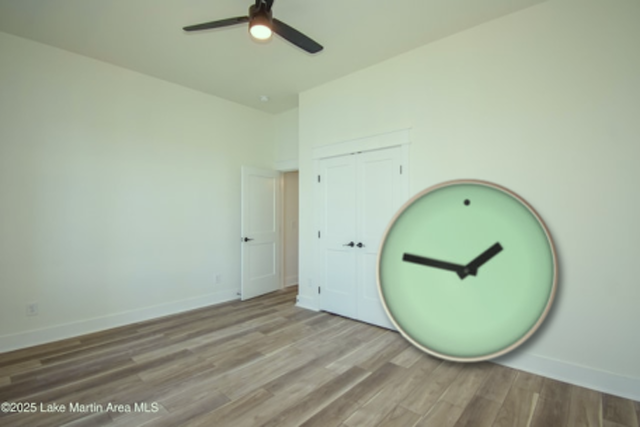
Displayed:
1.47
